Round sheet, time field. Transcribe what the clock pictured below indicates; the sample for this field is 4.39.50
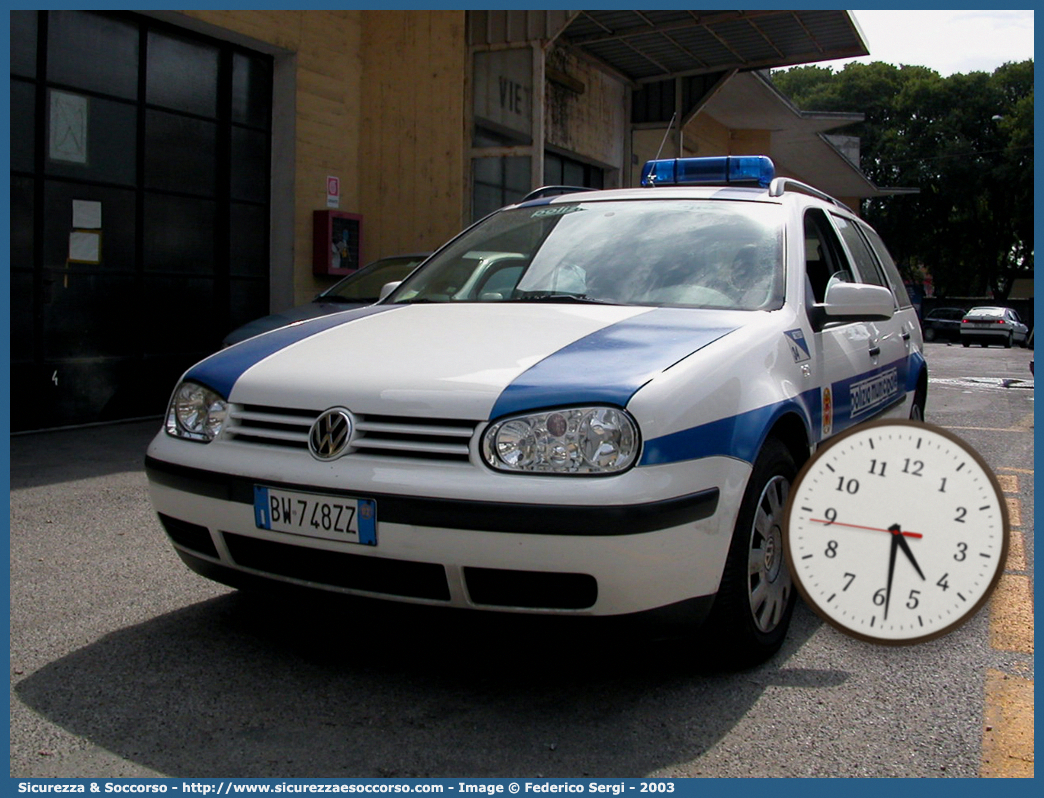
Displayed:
4.28.44
